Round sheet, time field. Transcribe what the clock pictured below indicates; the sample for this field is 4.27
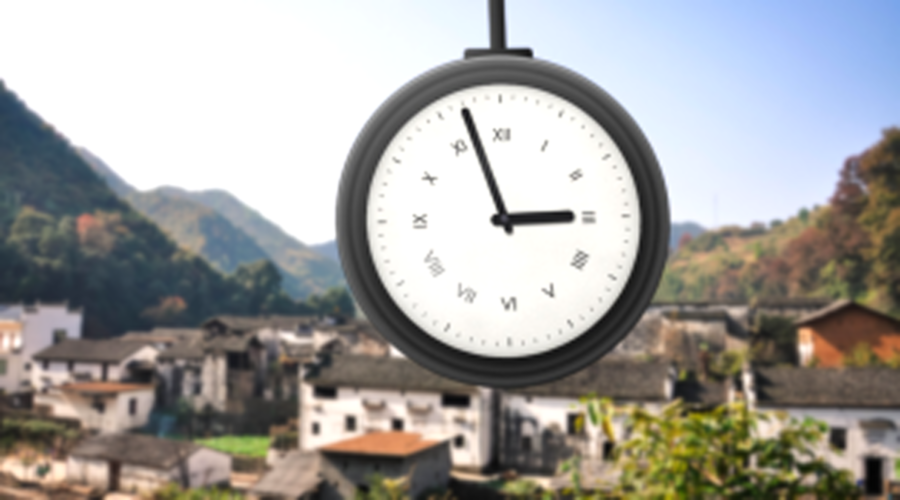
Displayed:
2.57
